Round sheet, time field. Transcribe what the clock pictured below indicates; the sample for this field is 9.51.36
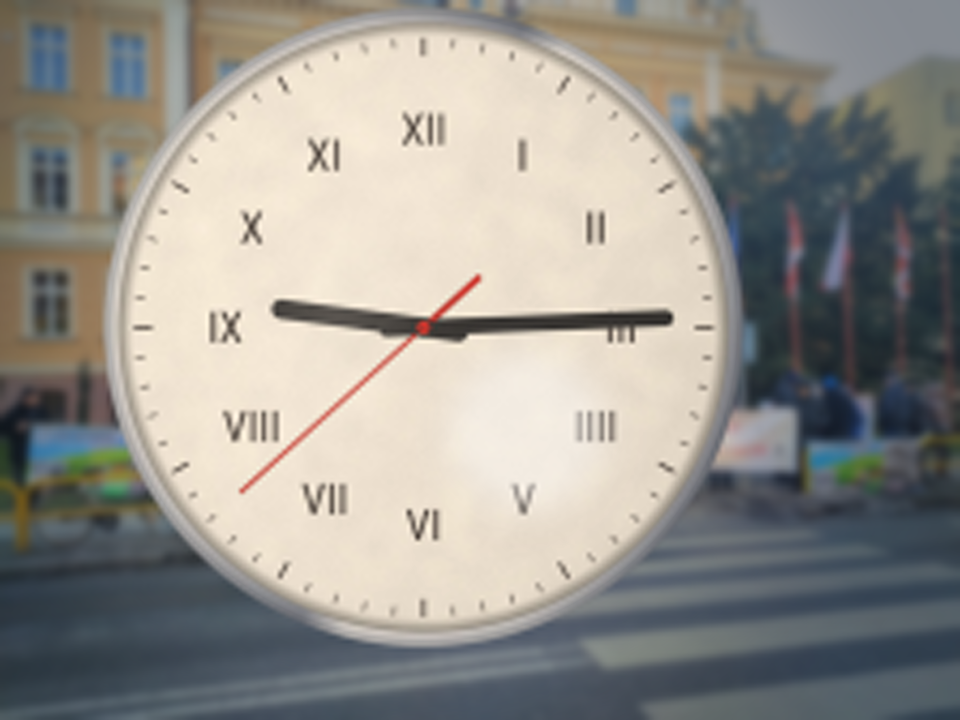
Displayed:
9.14.38
